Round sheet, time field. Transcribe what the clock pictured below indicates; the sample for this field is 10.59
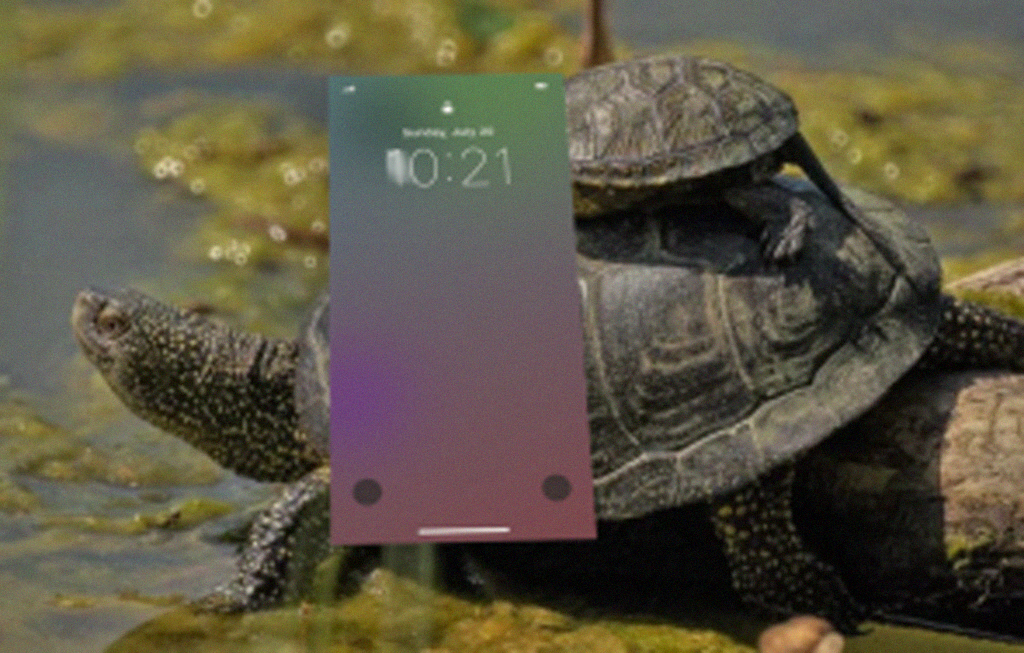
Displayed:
10.21
